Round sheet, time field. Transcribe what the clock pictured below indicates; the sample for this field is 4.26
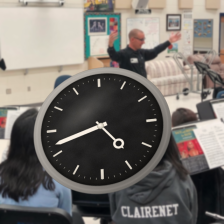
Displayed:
4.42
